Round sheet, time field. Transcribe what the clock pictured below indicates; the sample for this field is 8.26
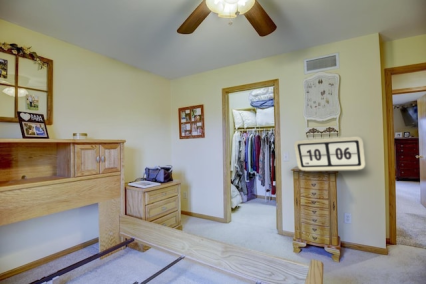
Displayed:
10.06
